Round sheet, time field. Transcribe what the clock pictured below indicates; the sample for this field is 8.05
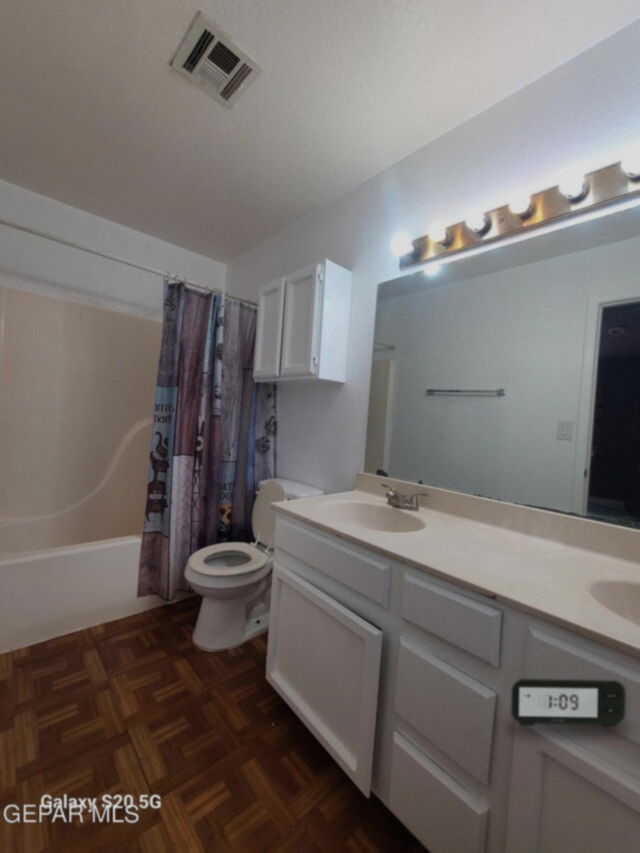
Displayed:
1.09
